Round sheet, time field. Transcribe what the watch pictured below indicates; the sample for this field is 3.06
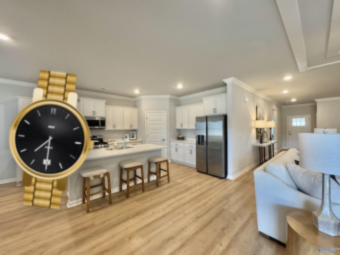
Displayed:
7.30
